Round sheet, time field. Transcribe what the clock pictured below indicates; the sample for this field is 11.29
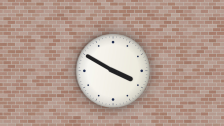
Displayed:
3.50
